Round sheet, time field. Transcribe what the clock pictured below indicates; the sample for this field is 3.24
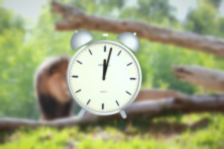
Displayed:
12.02
